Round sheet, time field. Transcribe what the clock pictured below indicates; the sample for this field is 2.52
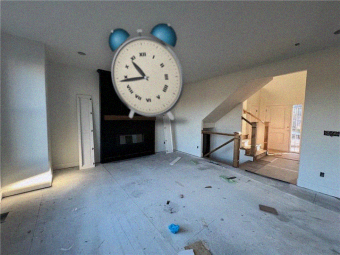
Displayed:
10.44
